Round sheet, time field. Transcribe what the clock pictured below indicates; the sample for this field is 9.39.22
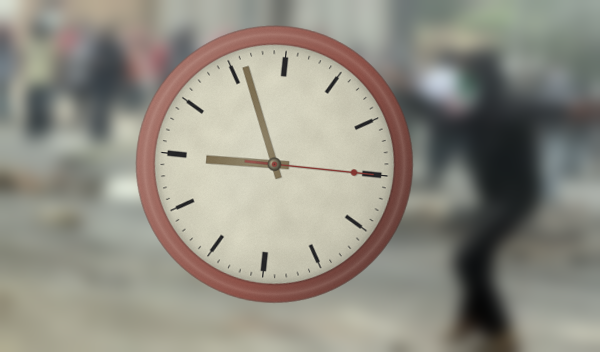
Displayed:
8.56.15
